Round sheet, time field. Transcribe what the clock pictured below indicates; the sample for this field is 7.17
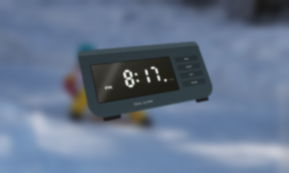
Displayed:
8.17
